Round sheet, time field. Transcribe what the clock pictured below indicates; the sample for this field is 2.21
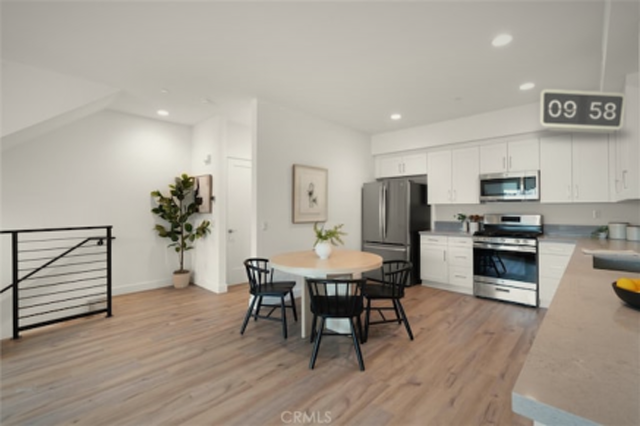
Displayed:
9.58
